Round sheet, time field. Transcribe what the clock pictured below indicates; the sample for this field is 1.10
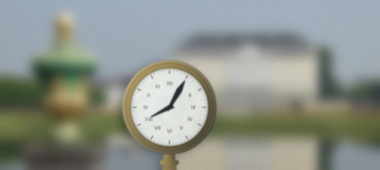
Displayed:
8.05
